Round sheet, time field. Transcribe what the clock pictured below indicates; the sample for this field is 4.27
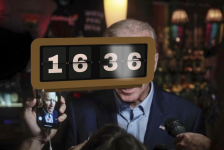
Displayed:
16.36
